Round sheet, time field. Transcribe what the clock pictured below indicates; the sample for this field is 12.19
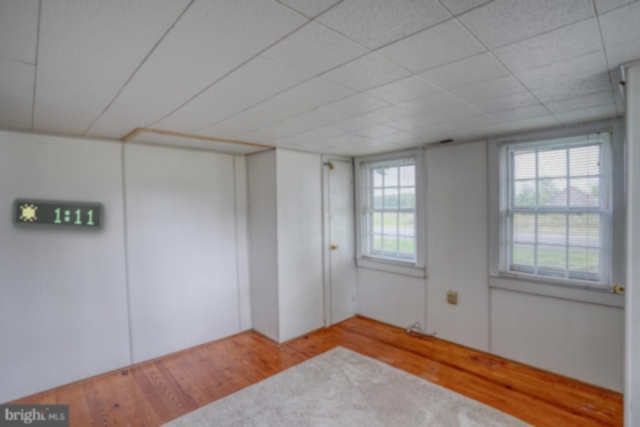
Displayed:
1.11
